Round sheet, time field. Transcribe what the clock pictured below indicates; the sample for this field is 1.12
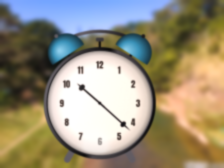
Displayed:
10.22
